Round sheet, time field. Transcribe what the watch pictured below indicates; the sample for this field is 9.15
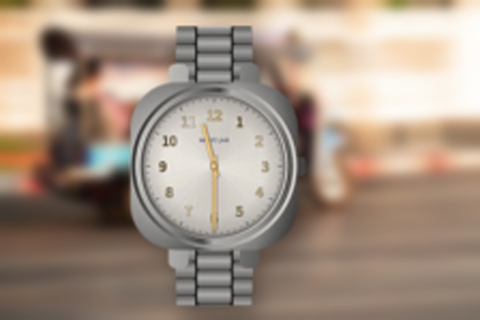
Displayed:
11.30
